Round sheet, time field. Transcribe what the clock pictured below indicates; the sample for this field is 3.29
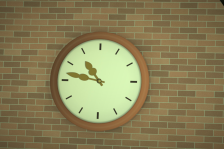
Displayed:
10.47
